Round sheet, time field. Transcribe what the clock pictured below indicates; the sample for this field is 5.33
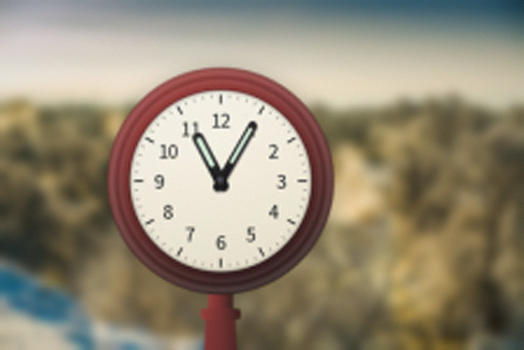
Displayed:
11.05
